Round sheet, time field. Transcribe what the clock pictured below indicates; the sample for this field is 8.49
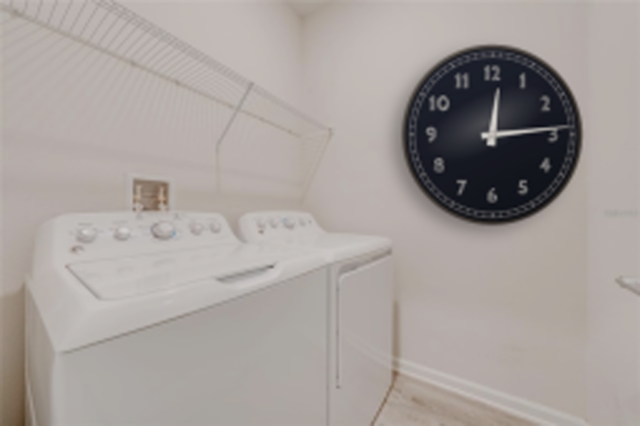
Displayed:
12.14
